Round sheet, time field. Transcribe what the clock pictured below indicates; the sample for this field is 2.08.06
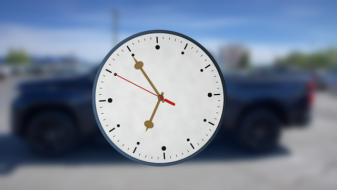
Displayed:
6.54.50
